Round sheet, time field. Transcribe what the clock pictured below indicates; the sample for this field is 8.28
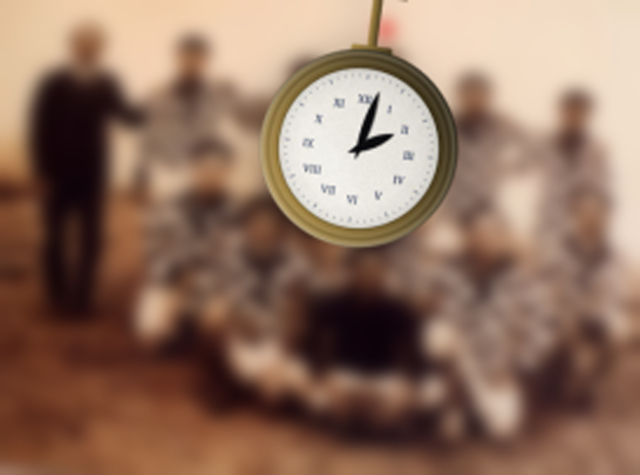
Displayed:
2.02
